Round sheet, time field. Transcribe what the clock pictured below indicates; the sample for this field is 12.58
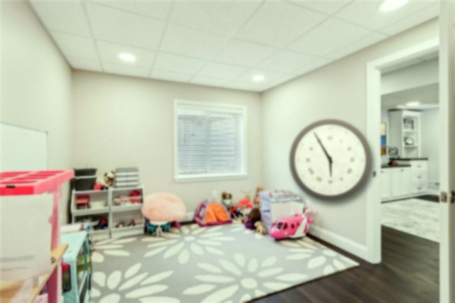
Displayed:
5.55
